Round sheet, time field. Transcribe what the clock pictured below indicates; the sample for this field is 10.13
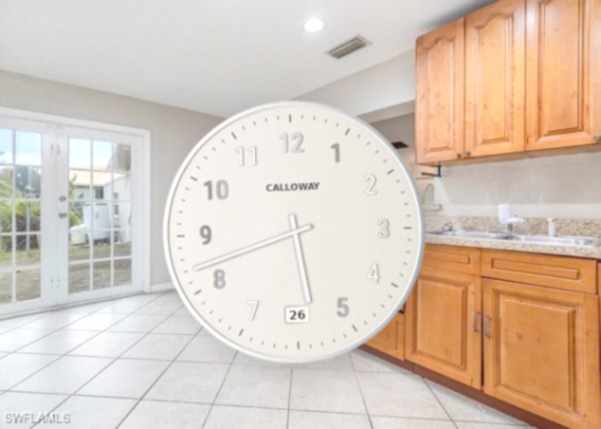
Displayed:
5.42
